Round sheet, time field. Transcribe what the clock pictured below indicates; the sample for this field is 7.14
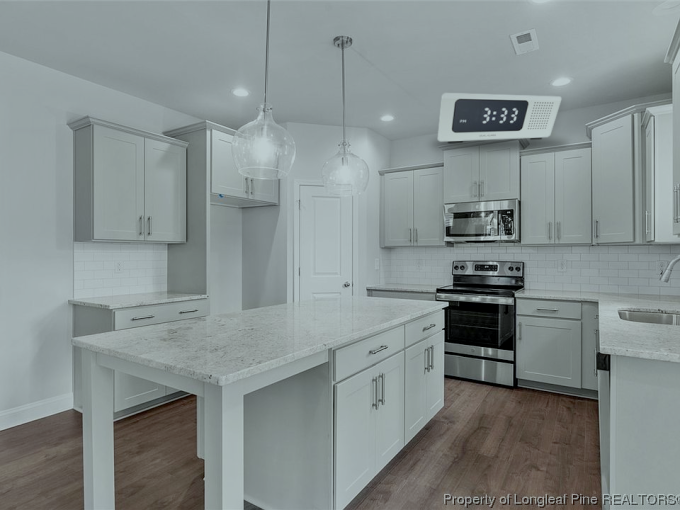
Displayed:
3.33
